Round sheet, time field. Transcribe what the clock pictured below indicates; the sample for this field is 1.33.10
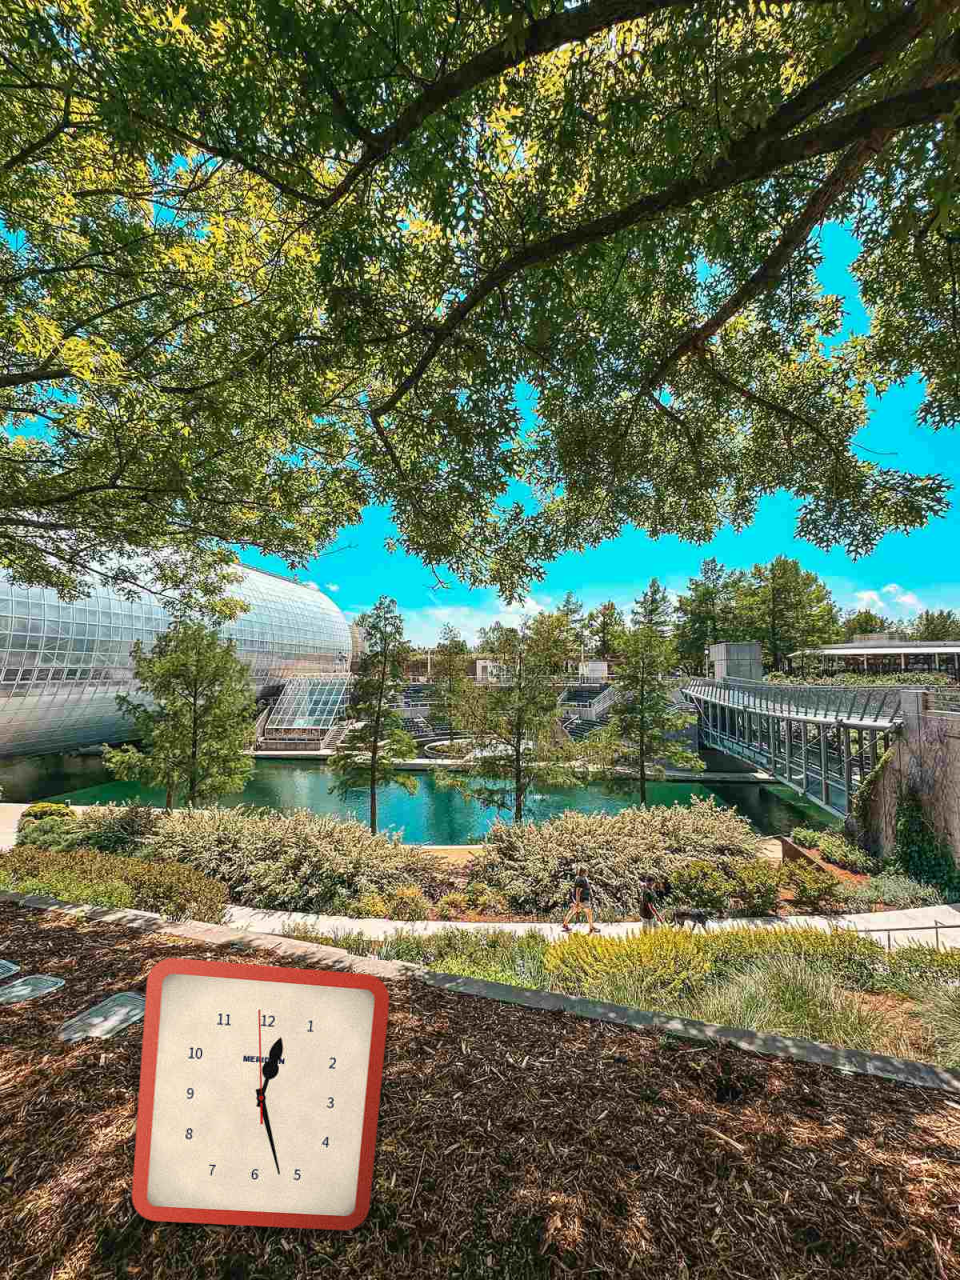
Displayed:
12.26.59
